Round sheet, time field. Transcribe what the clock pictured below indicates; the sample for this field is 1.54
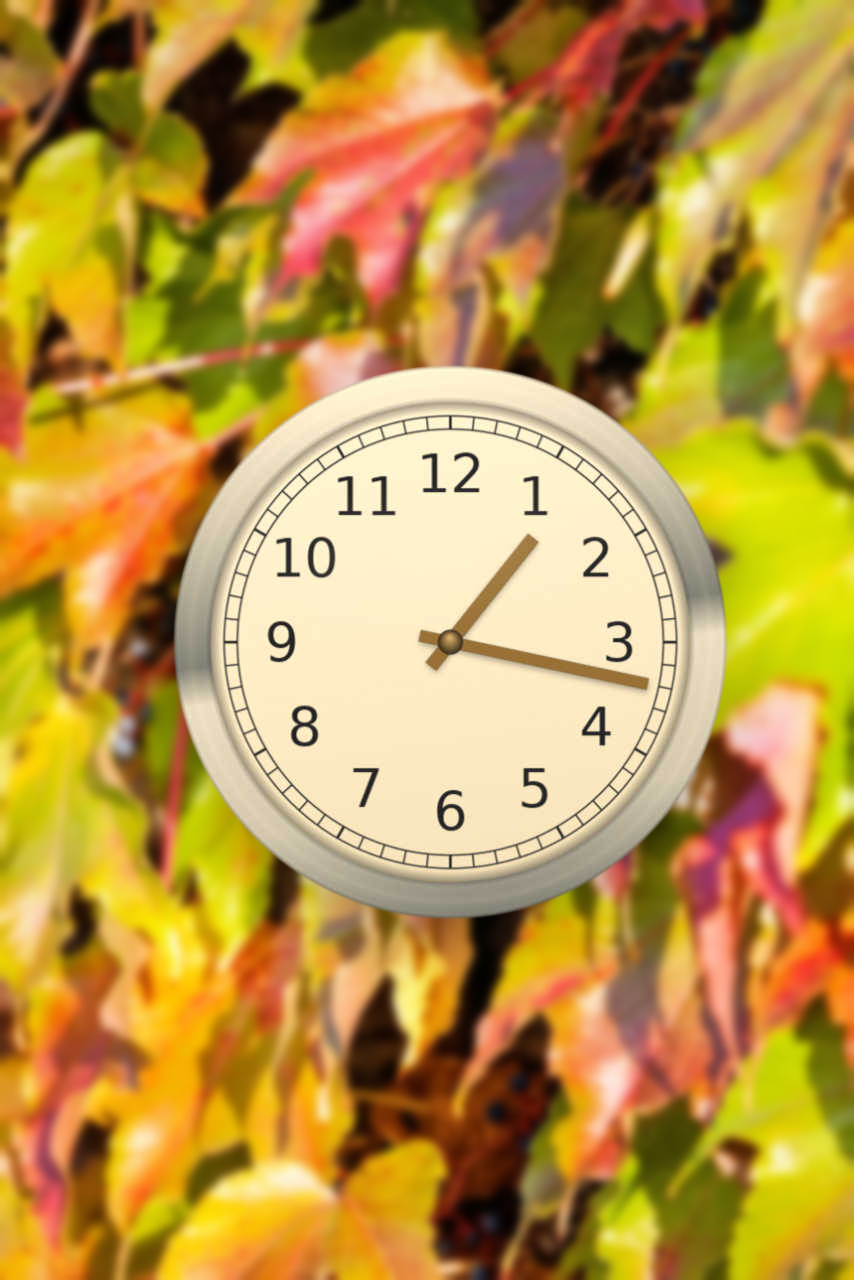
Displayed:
1.17
